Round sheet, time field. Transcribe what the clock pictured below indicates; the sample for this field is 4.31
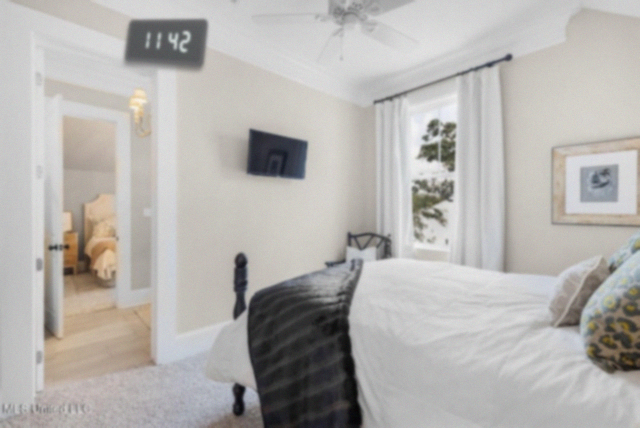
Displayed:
11.42
